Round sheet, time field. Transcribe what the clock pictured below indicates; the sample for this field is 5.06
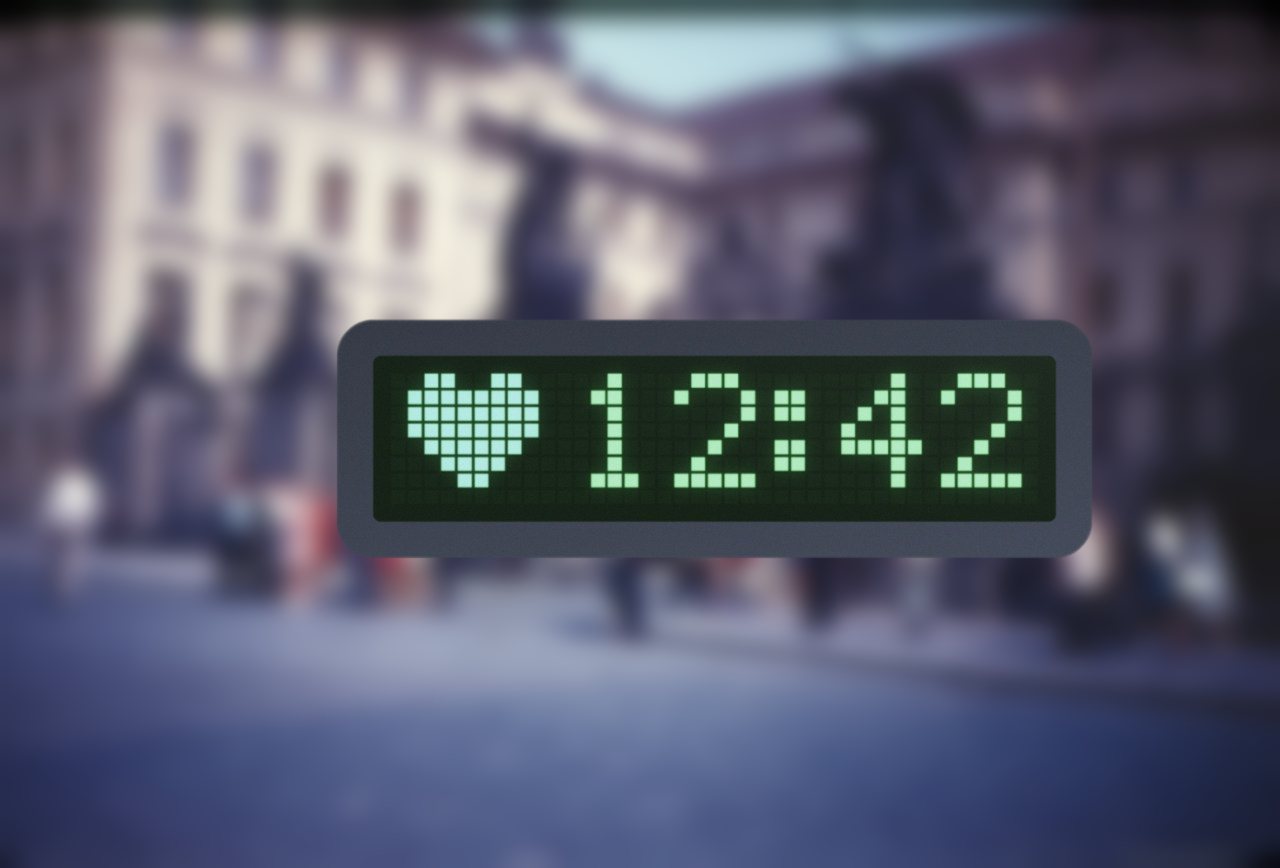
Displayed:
12.42
